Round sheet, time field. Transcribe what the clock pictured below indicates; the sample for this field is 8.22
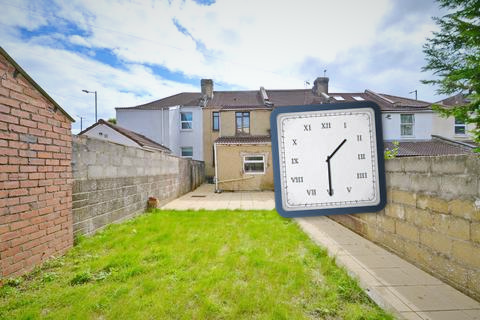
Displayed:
1.30
